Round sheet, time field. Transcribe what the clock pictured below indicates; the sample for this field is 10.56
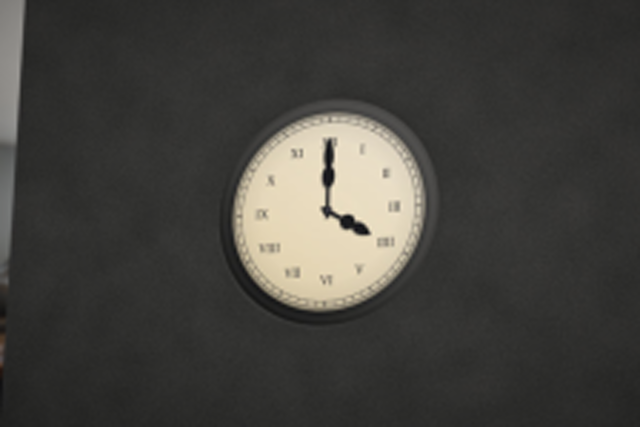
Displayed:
4.00
